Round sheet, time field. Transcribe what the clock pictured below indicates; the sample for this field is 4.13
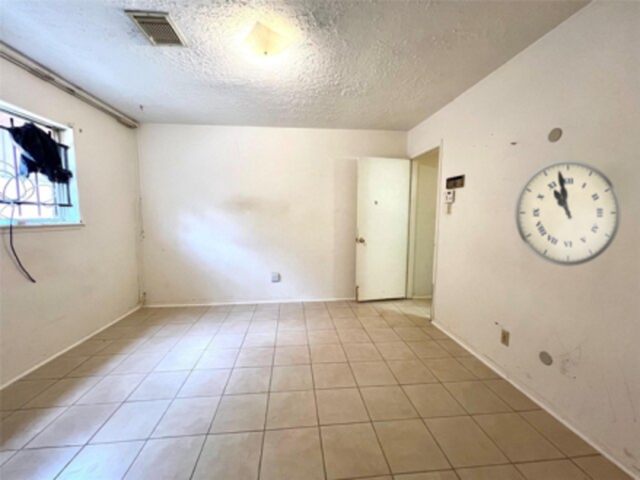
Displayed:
10.58
